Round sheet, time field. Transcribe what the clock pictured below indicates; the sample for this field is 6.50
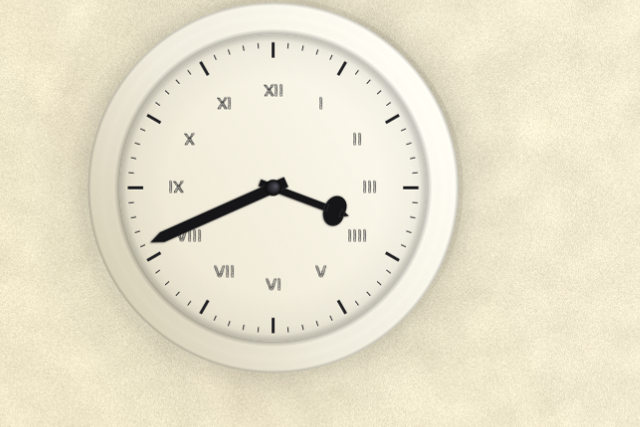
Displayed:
3.41
